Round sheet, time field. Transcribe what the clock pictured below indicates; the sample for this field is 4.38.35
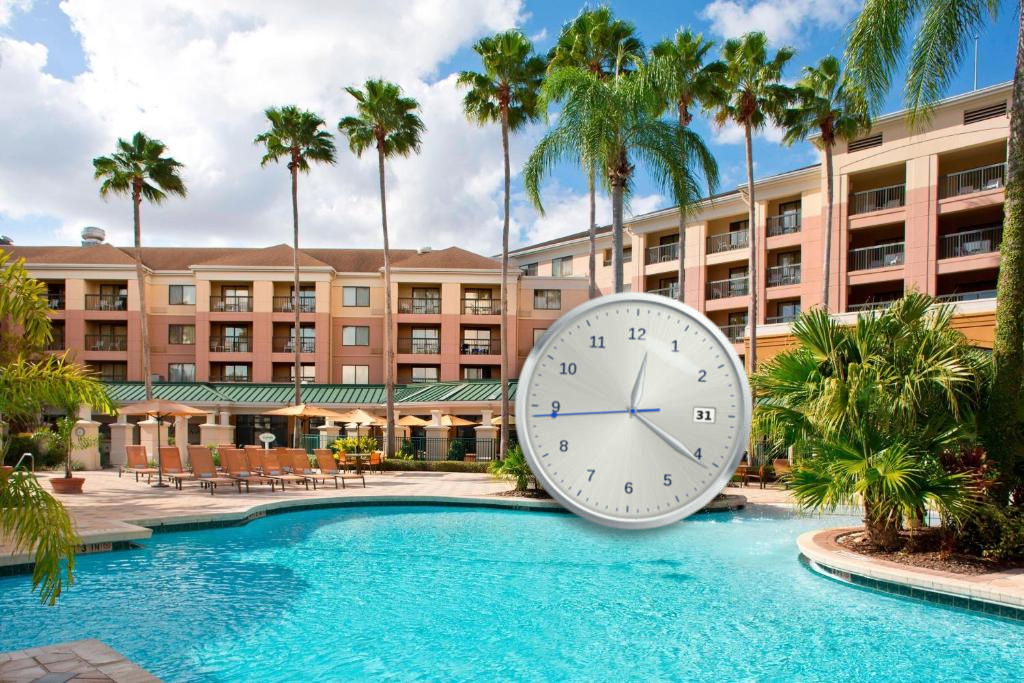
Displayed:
12.20.44
